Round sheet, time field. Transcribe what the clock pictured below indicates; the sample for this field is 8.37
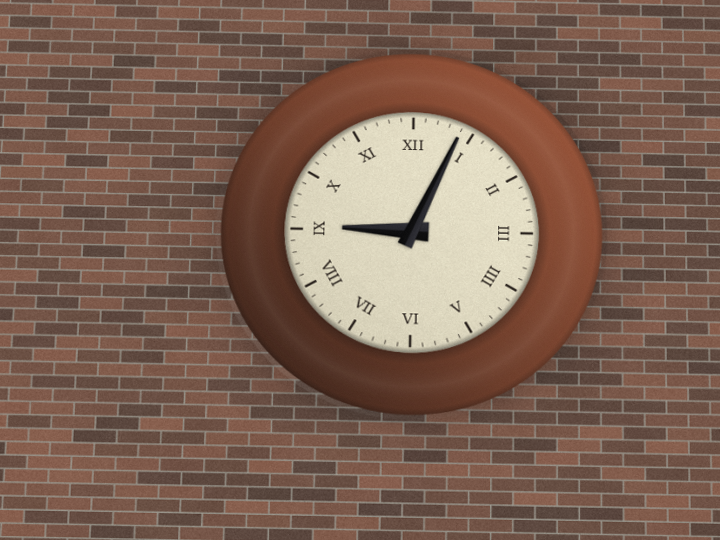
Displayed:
9.04
